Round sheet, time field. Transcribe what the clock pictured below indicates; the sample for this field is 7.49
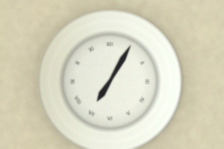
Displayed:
7.05
